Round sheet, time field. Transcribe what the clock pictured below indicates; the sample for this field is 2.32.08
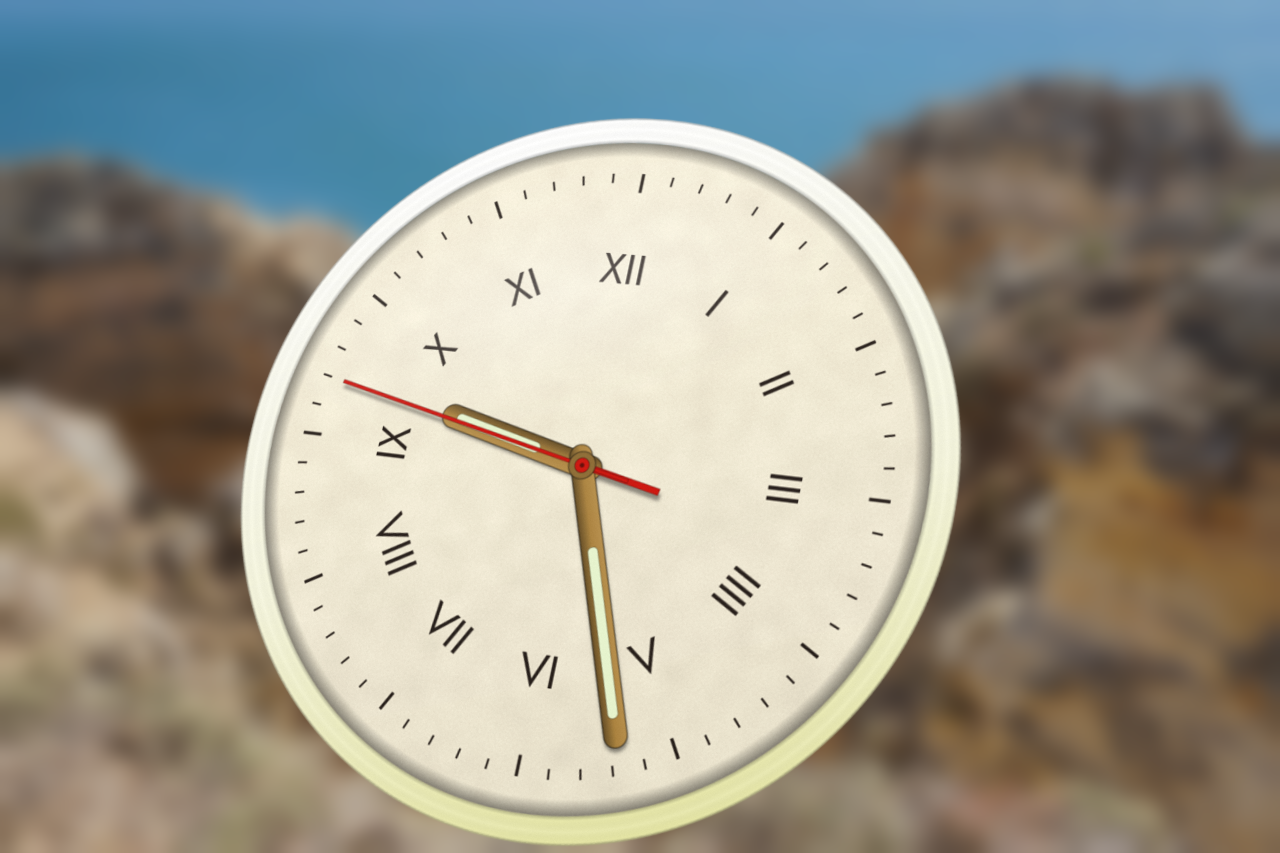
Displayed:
9.26.47
